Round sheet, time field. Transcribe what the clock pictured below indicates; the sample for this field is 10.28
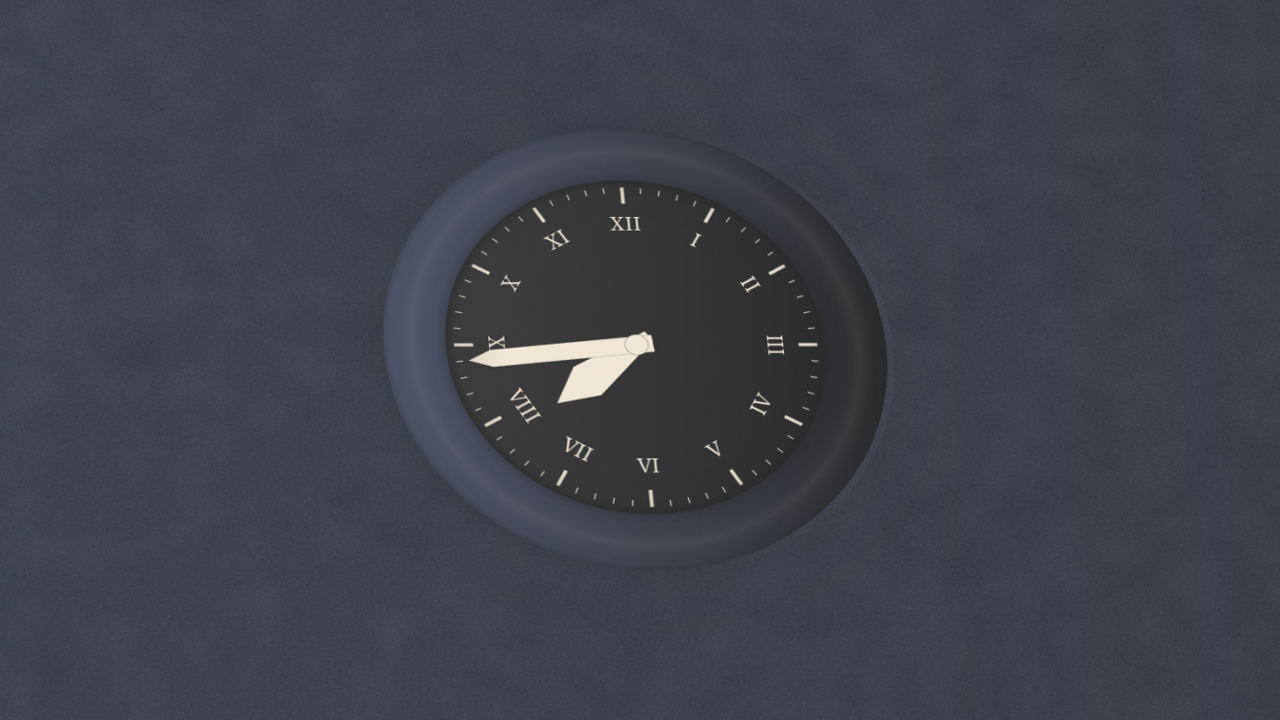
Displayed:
7.44
